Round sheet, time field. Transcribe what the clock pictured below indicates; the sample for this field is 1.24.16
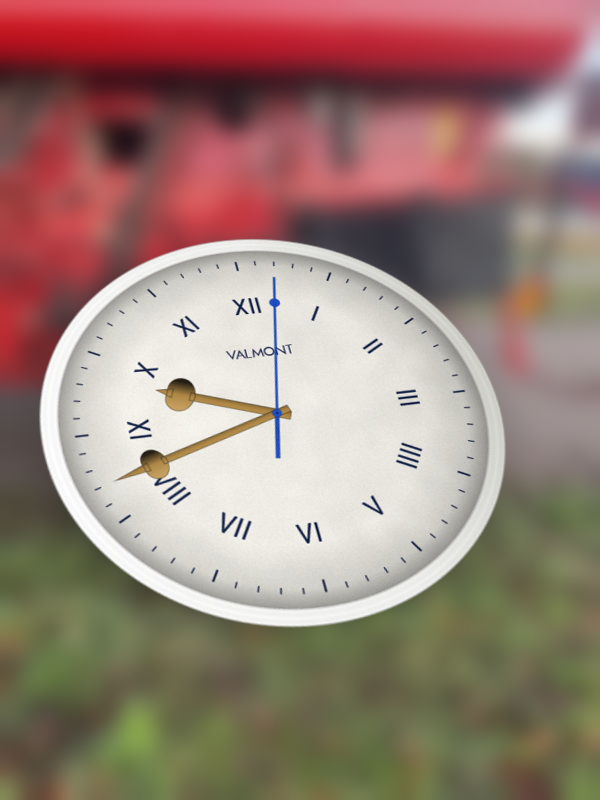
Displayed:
9.42.02
